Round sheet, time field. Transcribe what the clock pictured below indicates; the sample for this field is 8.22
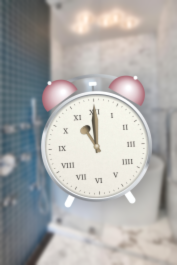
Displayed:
11.00
